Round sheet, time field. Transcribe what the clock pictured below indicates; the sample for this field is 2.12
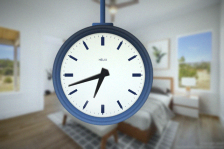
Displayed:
6.42
